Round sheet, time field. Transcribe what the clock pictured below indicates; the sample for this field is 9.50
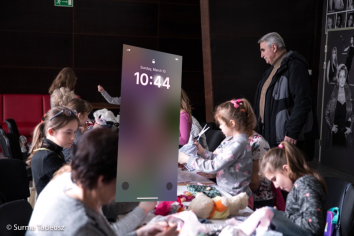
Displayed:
10.44
